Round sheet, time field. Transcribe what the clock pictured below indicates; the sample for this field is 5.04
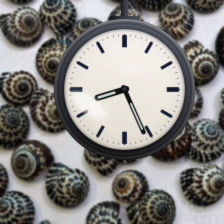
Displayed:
8.26
